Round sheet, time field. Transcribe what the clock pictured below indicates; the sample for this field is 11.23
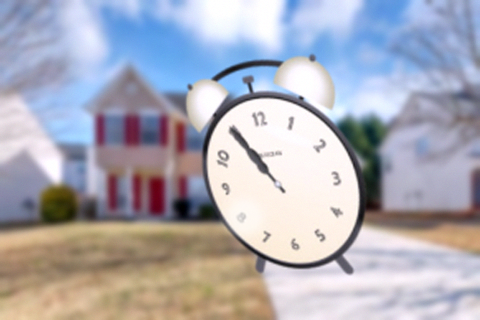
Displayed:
10.55
